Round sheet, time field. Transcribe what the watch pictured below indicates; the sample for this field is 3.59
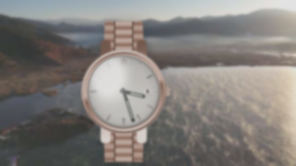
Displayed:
3.27
